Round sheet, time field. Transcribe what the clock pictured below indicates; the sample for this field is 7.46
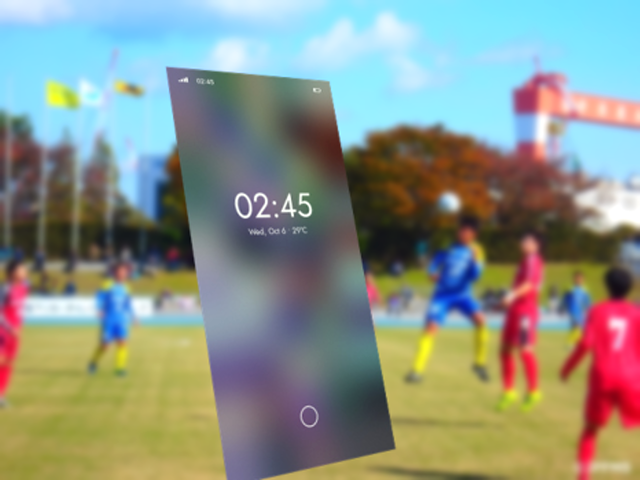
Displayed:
2.45
